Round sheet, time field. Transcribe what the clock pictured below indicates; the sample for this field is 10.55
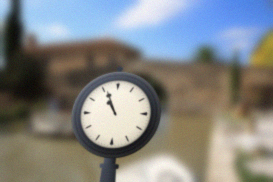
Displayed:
10.56
